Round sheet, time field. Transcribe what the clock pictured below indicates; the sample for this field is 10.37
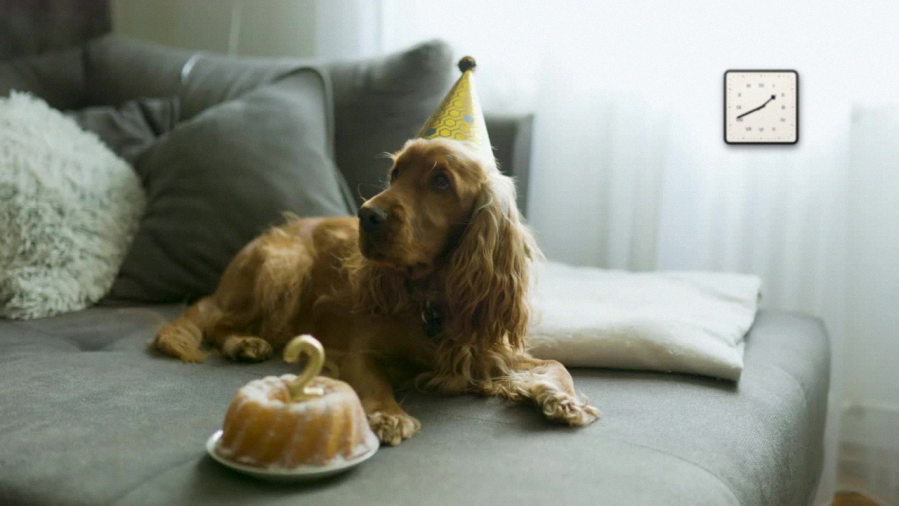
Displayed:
1.41
